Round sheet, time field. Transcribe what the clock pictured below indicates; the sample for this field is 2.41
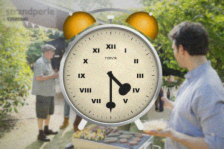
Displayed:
4.30
